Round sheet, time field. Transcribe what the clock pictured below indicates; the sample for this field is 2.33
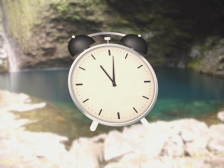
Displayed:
11.01
